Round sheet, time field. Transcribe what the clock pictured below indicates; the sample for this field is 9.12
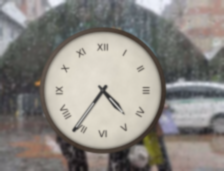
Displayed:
4.36
